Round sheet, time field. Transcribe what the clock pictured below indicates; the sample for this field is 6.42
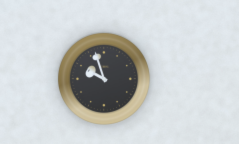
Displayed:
9.57
